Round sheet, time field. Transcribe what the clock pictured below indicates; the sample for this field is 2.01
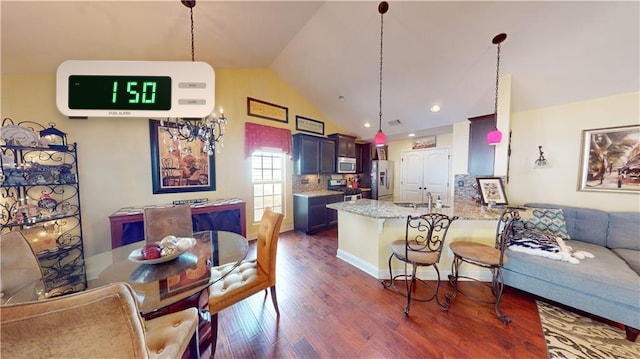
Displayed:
1.50
